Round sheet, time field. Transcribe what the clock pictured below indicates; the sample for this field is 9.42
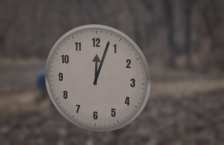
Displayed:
12.03
